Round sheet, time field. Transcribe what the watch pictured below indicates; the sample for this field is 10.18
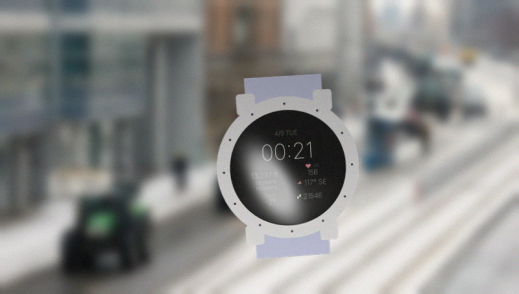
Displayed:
0.21
